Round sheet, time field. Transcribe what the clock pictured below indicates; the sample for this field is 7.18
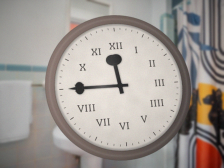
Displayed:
11.45
